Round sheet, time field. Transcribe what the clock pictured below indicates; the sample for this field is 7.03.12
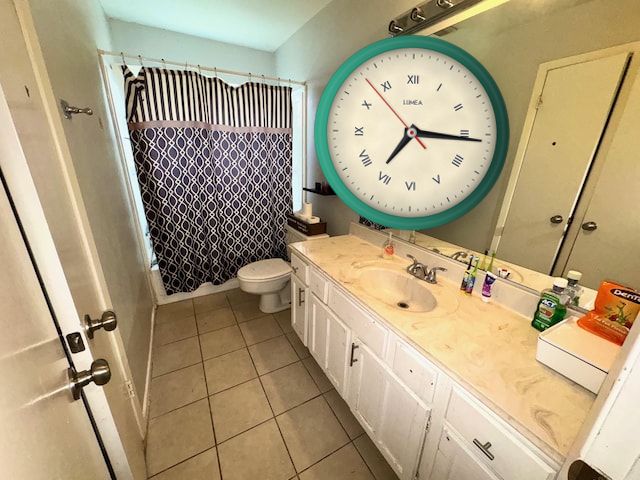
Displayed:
7.15.53
